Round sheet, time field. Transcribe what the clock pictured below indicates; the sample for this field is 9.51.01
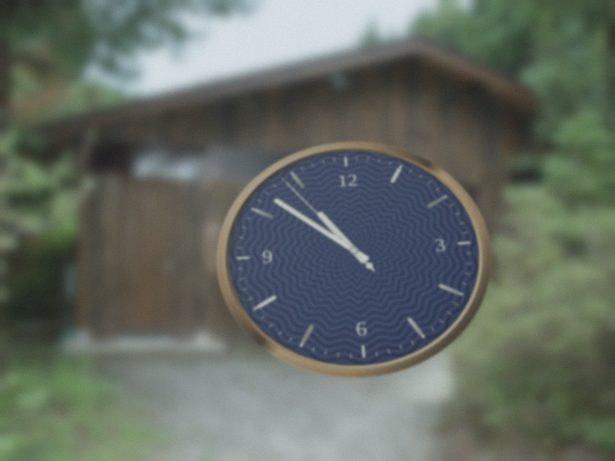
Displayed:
10.51.54
